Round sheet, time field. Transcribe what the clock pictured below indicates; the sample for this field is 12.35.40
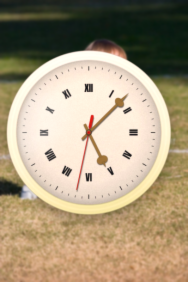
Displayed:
5.07.32
